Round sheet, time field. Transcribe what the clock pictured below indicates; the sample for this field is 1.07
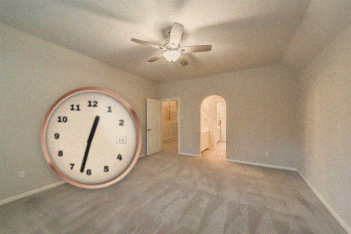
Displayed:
12.32
